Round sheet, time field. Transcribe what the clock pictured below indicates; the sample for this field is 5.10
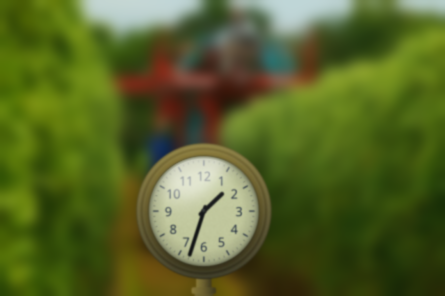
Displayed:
1.33
